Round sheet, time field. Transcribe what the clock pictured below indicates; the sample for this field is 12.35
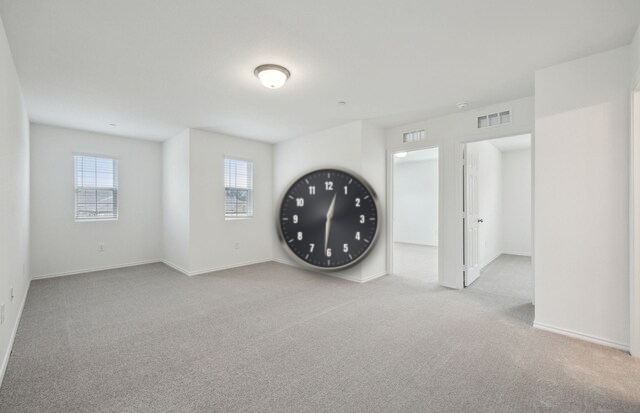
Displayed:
12.31
